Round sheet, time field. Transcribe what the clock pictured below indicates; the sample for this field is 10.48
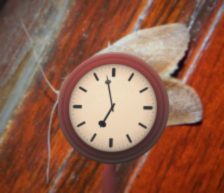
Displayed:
6.58
